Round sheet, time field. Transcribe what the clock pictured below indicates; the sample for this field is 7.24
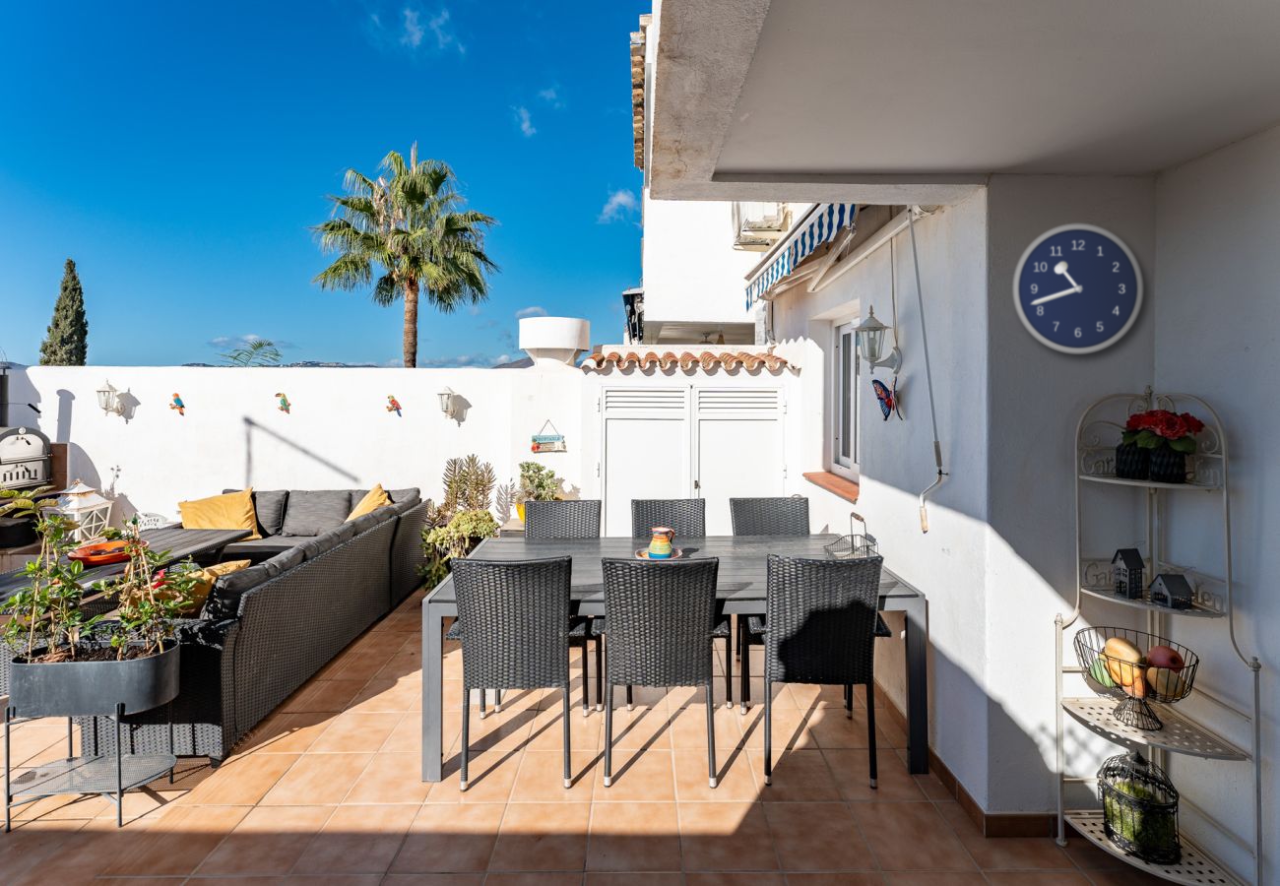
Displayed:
10.42
